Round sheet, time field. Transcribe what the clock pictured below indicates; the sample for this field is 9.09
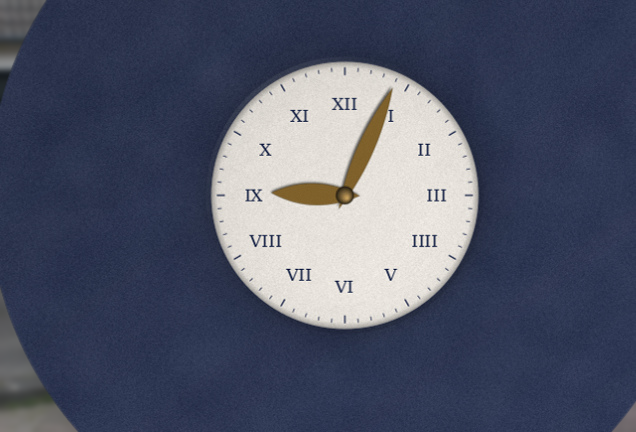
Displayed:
9.04
